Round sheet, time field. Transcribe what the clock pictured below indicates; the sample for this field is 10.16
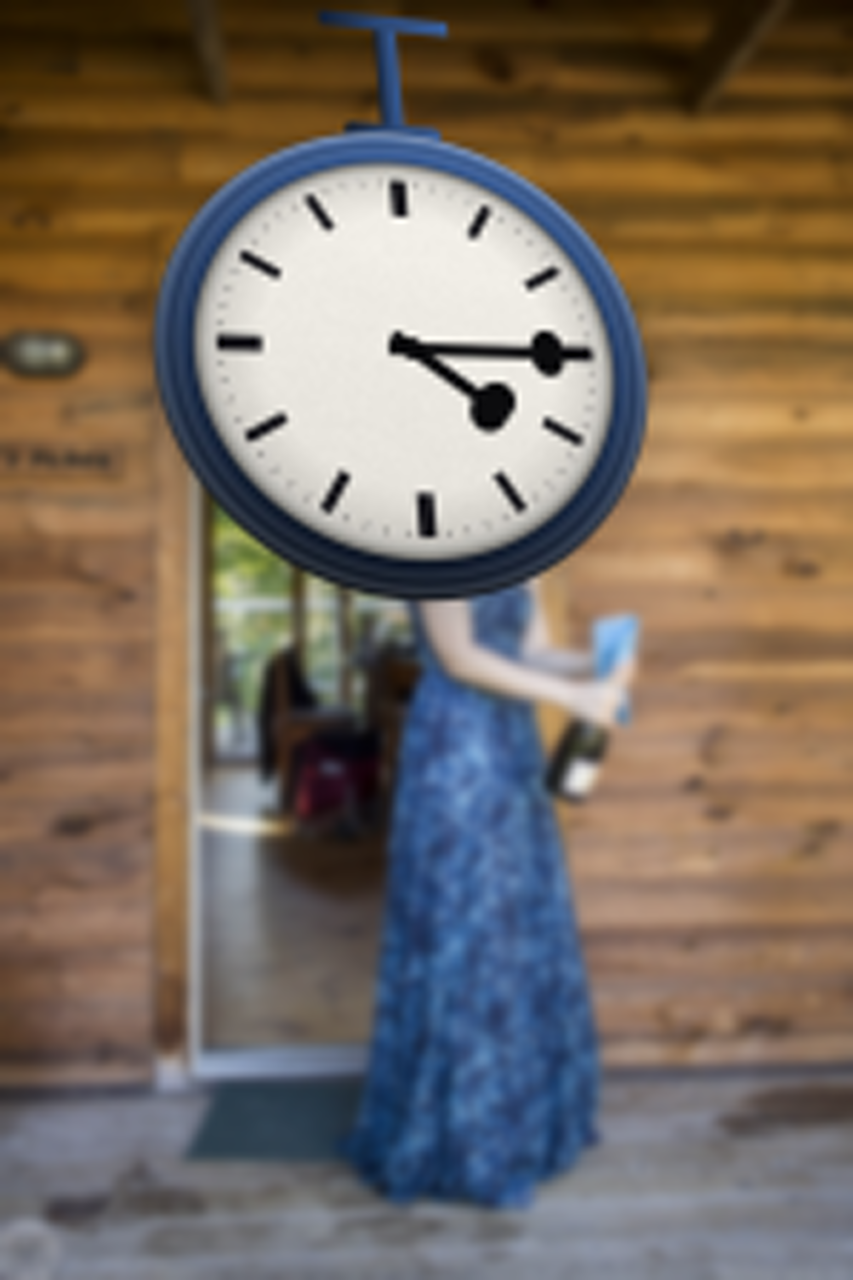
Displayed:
4.15
